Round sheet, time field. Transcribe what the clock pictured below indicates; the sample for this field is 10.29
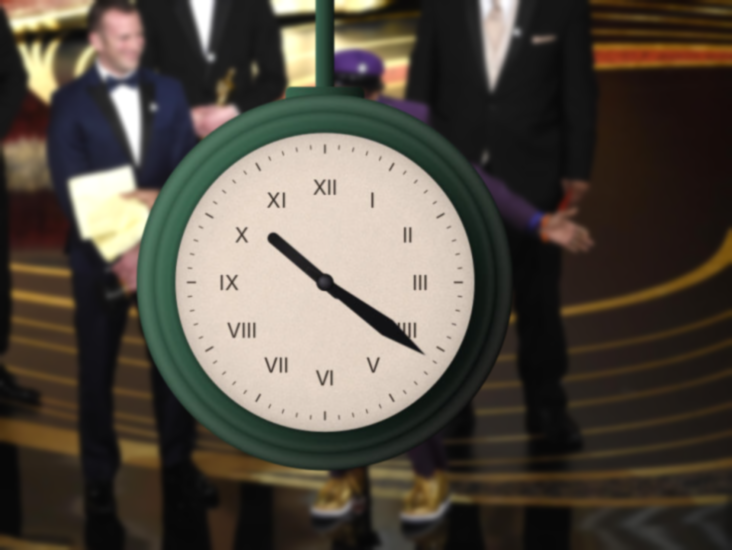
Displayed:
10.21
